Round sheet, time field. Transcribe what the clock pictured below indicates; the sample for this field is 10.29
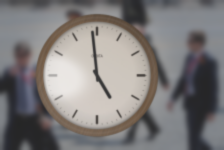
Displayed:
4.59
